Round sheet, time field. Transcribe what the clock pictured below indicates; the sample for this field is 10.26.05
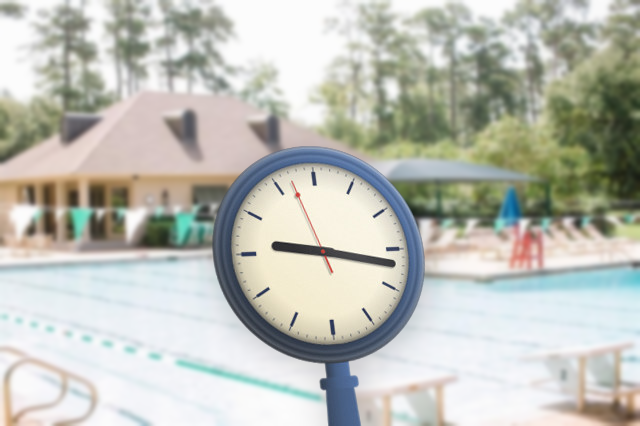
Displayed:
9.16.57
